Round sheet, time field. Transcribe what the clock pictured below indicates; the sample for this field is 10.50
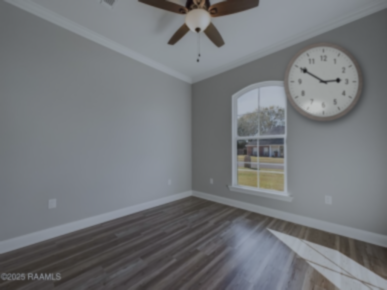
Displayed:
2.50
